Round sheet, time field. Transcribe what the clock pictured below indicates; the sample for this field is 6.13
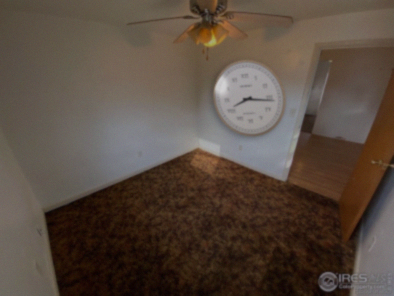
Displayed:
8.16
